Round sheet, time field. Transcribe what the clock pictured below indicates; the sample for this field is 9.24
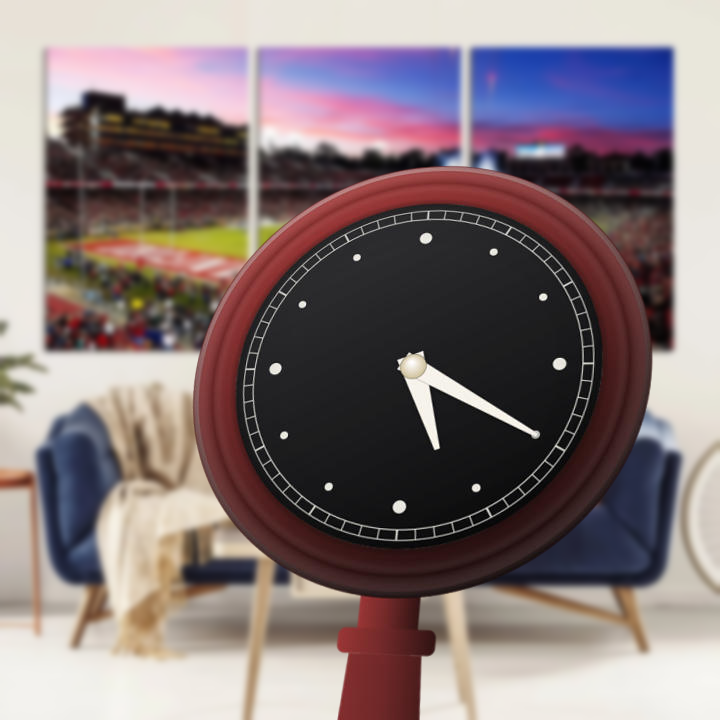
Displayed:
5.20
